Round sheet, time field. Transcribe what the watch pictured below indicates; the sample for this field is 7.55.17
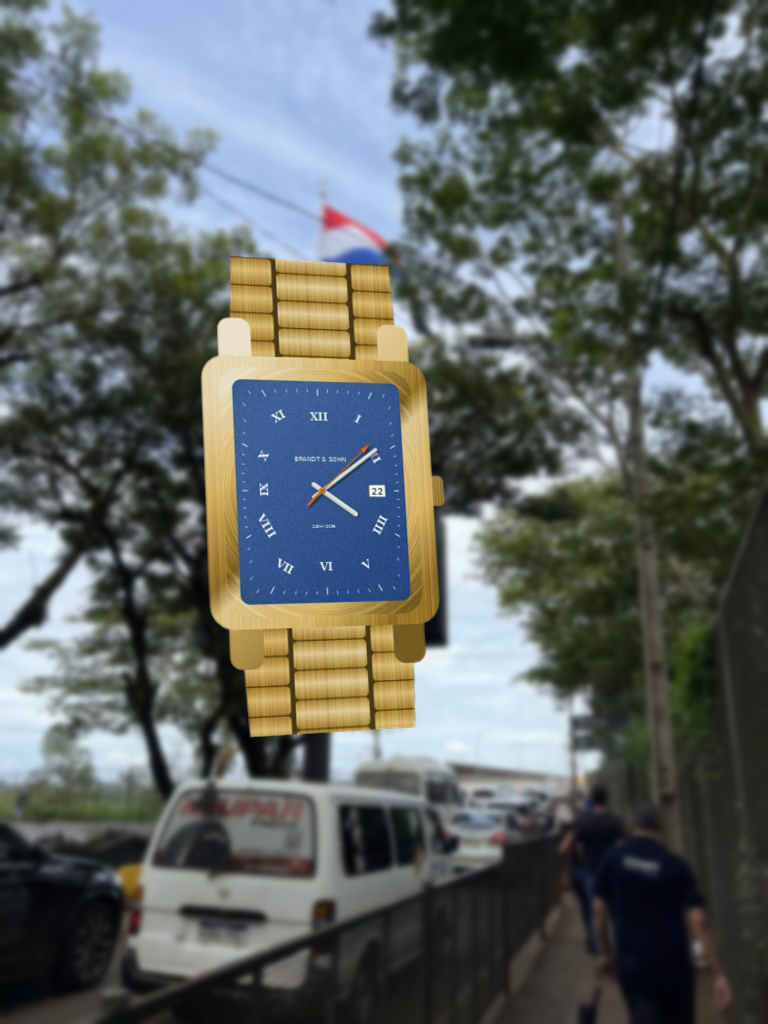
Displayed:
4.09.08
